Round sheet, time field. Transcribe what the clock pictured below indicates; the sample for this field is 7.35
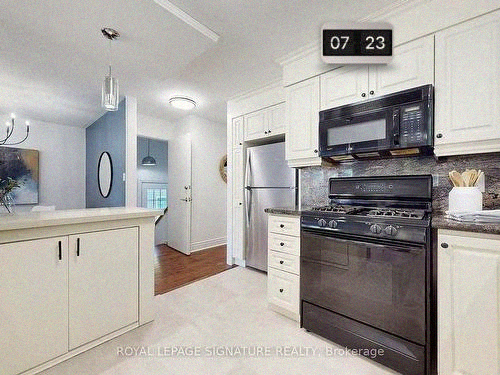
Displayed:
7.23
